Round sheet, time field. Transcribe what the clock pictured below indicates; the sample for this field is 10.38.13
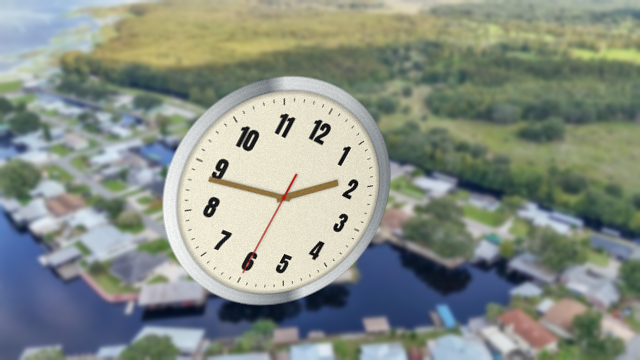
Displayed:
1.43.30
